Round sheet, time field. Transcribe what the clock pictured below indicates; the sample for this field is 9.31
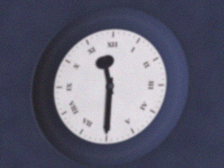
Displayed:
11.30
